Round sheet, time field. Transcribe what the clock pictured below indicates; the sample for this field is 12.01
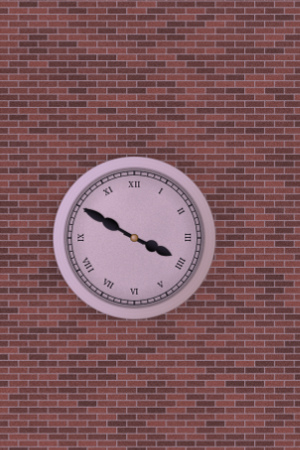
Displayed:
3.50
